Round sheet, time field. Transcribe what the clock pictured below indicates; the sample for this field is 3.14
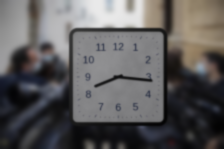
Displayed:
8.16
